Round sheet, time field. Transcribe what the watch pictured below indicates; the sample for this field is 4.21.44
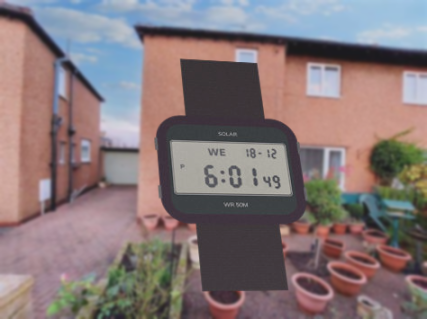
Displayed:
6.01.49
